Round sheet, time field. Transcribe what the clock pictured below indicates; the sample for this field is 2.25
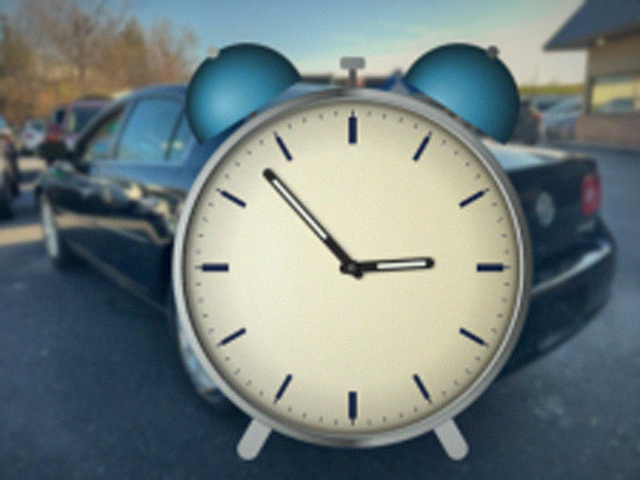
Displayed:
2.53
